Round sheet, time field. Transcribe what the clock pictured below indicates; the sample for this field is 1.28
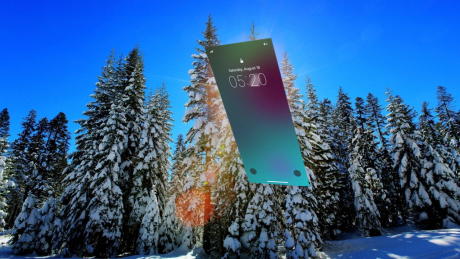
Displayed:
5.20
